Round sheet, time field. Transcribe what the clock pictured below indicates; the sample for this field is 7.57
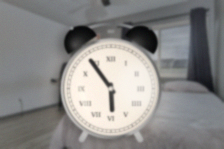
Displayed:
5.54
